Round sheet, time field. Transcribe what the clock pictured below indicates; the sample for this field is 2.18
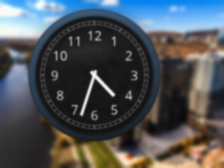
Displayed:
4.33
